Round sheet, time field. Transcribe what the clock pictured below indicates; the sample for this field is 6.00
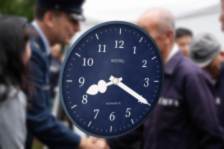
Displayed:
8.20
